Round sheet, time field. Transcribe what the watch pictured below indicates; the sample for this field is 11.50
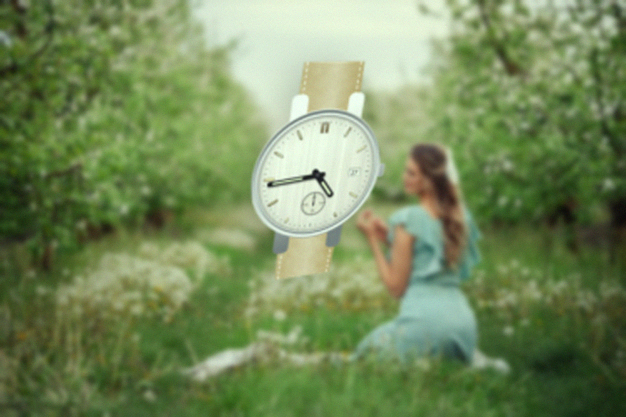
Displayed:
4.44
